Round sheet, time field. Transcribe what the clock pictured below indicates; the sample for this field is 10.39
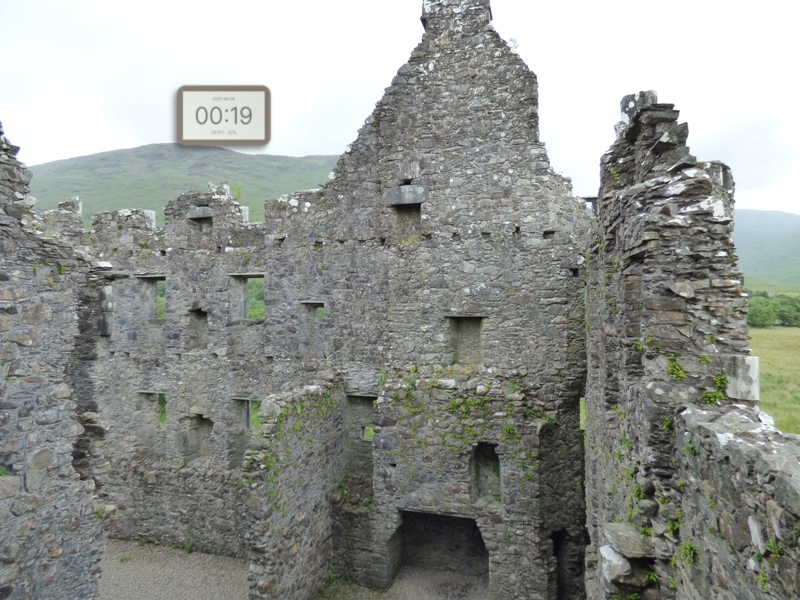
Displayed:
0.19
